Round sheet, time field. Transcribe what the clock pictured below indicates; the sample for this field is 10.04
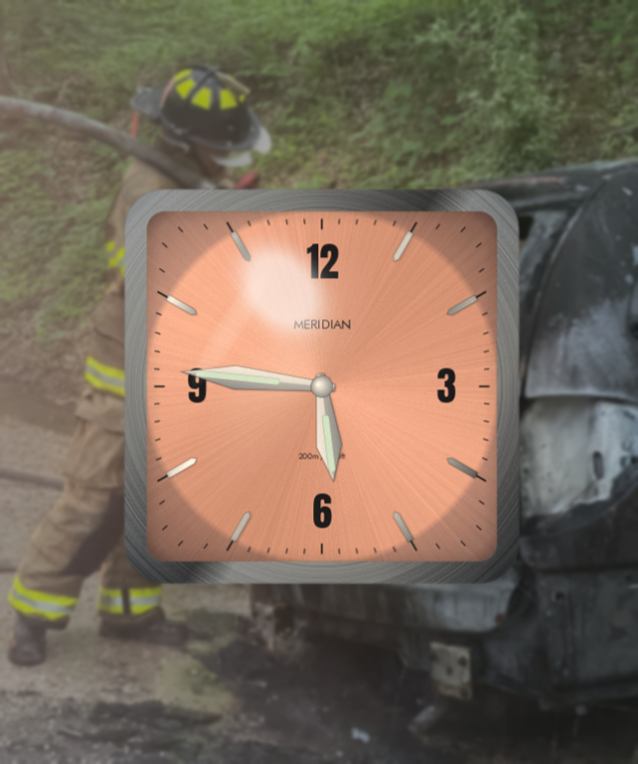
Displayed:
5.46
